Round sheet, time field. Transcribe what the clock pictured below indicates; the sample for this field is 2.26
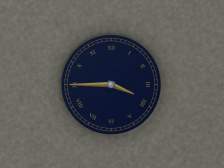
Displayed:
3.45
